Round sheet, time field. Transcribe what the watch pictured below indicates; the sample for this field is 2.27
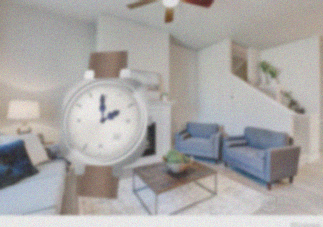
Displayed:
1.59
